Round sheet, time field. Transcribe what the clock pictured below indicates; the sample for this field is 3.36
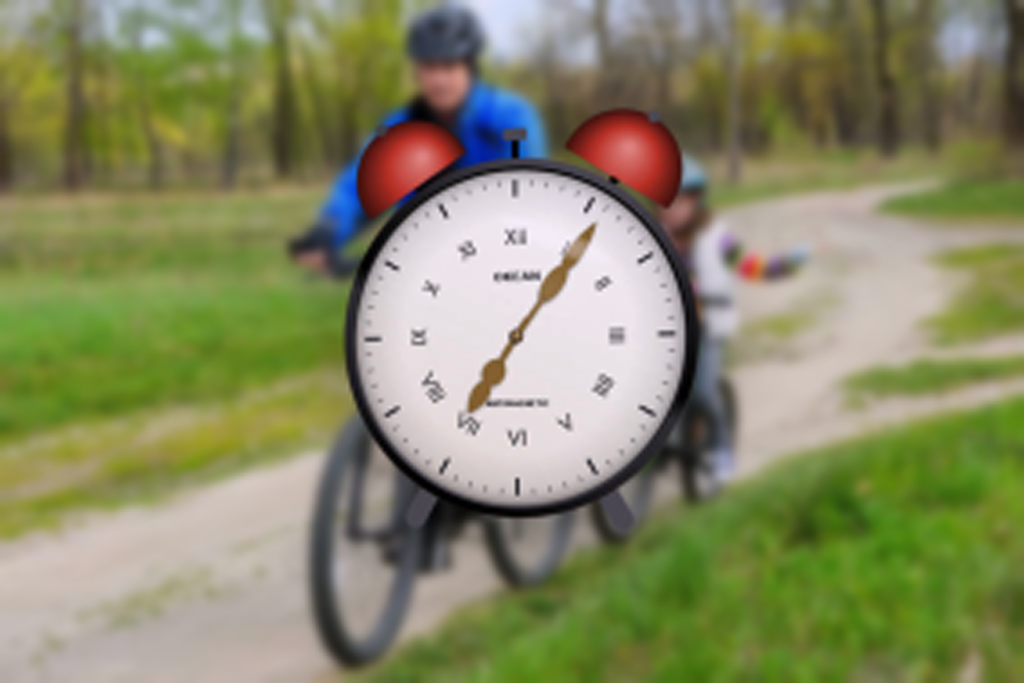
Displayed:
7.06
